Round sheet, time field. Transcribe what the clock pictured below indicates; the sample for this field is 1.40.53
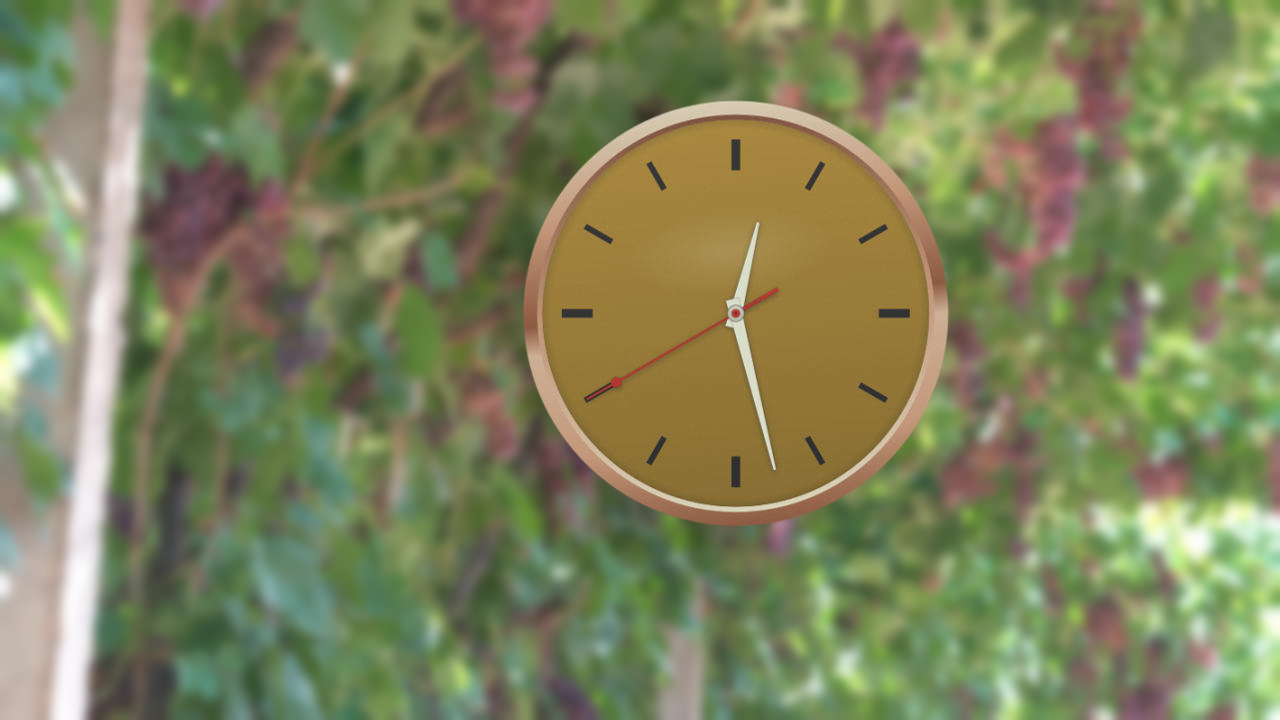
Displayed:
12.27.40
